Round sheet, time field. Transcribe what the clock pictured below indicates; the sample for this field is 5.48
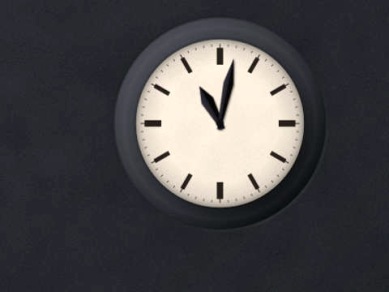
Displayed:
11.02
